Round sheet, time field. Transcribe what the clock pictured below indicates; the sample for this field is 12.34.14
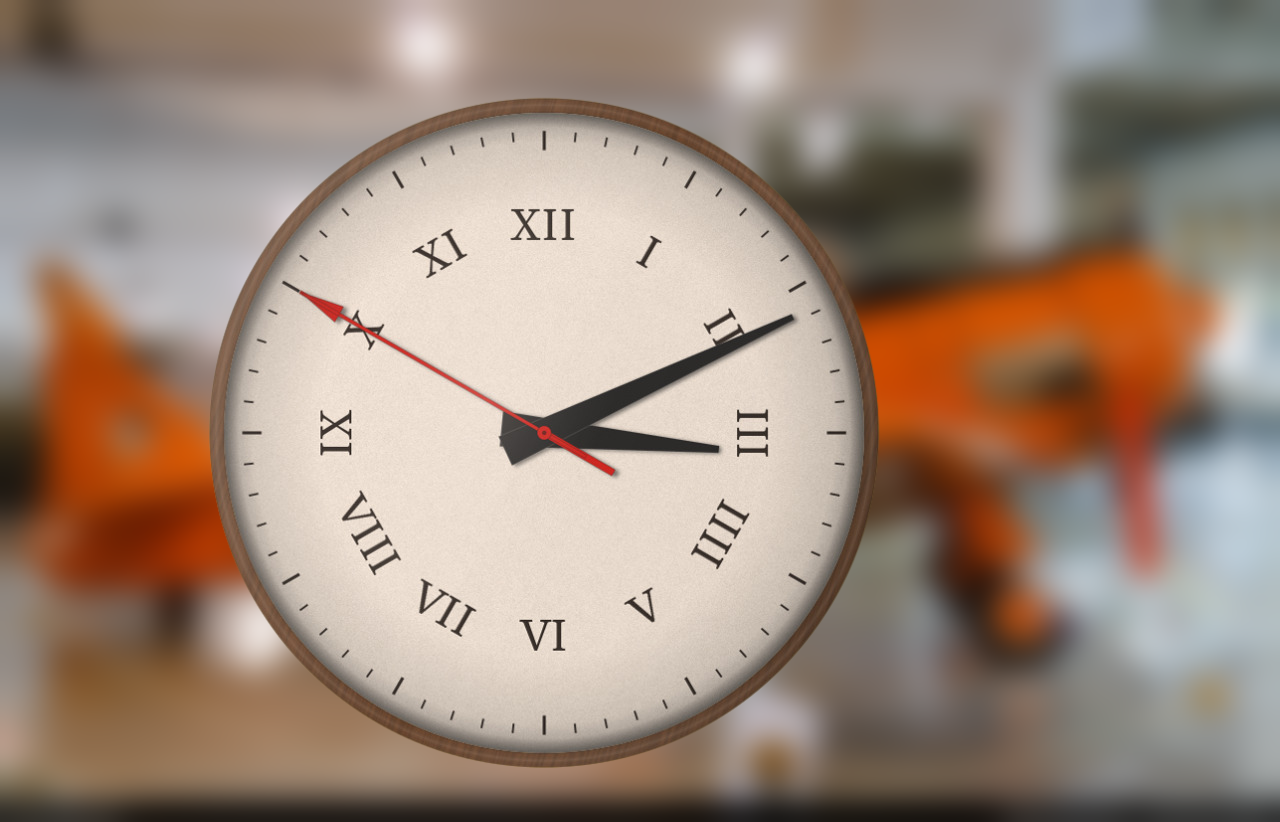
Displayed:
3.10.50
